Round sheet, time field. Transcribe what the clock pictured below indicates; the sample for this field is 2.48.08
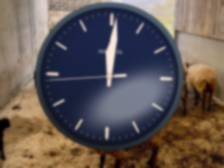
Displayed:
12.00.44
